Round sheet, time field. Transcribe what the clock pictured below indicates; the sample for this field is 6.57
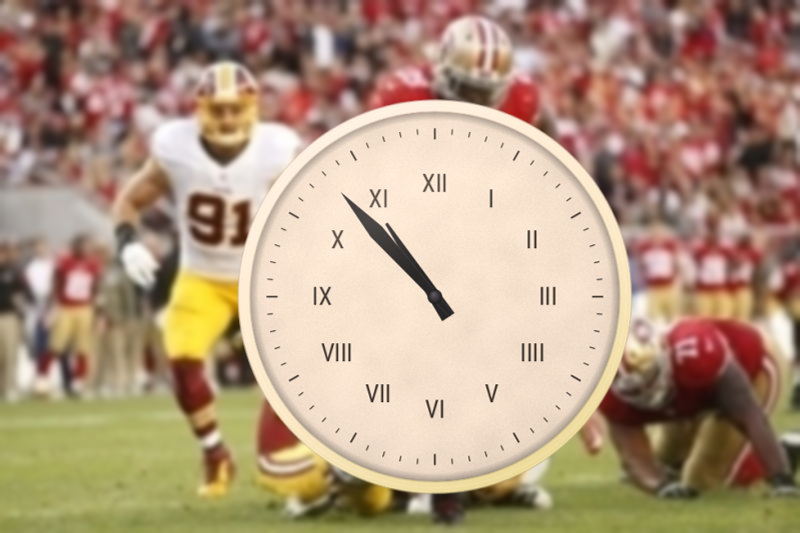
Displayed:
10.53
